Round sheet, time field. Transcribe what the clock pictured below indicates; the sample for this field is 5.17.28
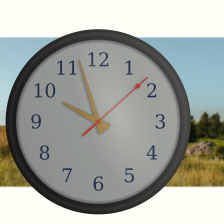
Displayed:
9.57.08
